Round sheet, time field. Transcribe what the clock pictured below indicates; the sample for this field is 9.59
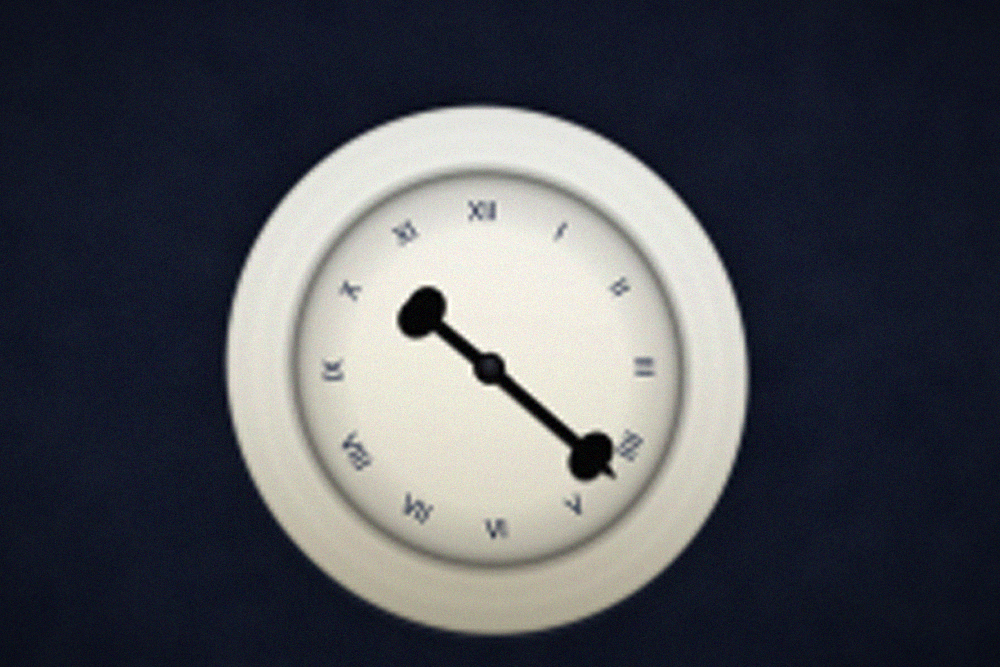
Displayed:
10.22
